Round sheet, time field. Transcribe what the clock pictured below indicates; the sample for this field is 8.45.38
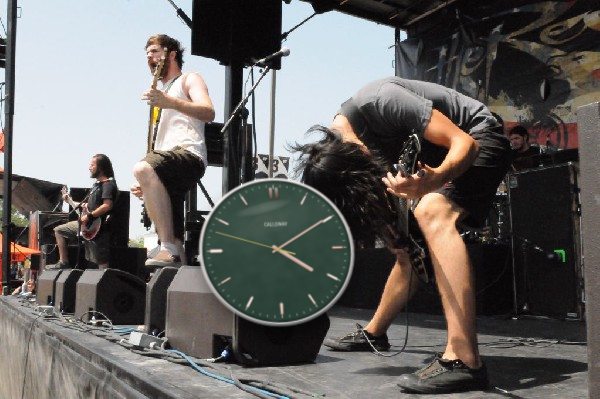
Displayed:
4.09.48
